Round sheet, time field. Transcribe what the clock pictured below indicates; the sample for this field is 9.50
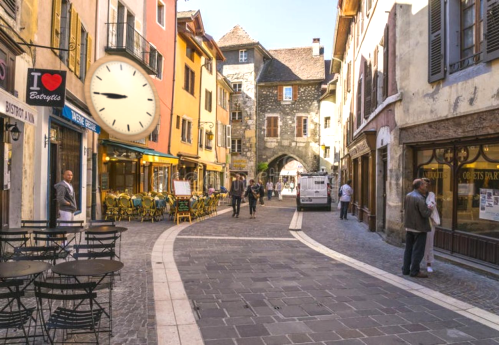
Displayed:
8.45
